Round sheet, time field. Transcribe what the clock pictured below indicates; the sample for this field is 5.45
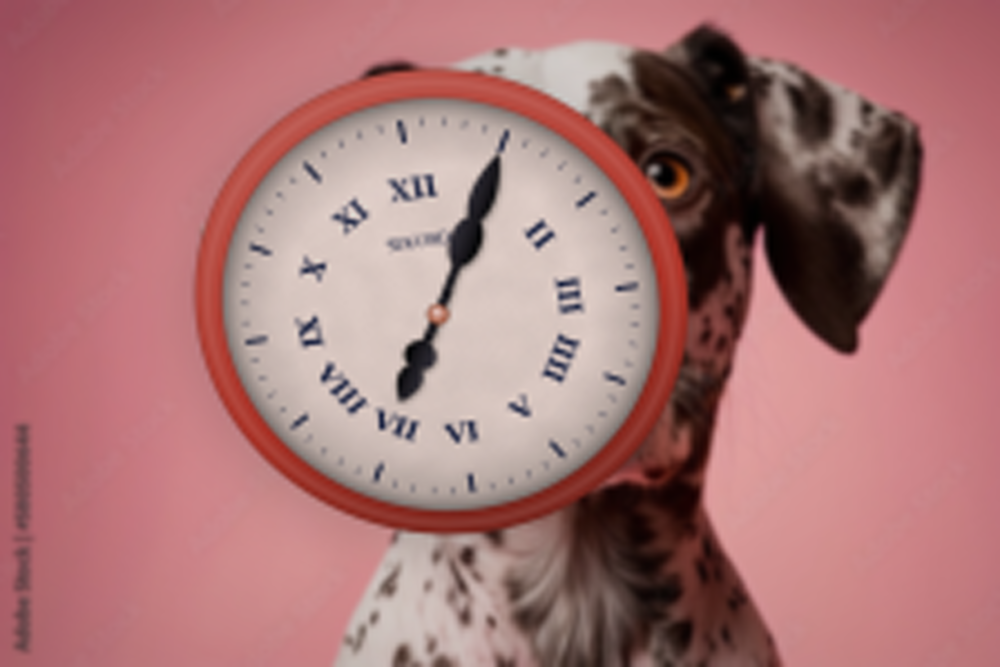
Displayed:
7.05
